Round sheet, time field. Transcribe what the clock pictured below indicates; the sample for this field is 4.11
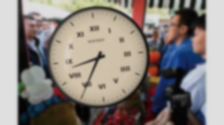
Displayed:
8.35
